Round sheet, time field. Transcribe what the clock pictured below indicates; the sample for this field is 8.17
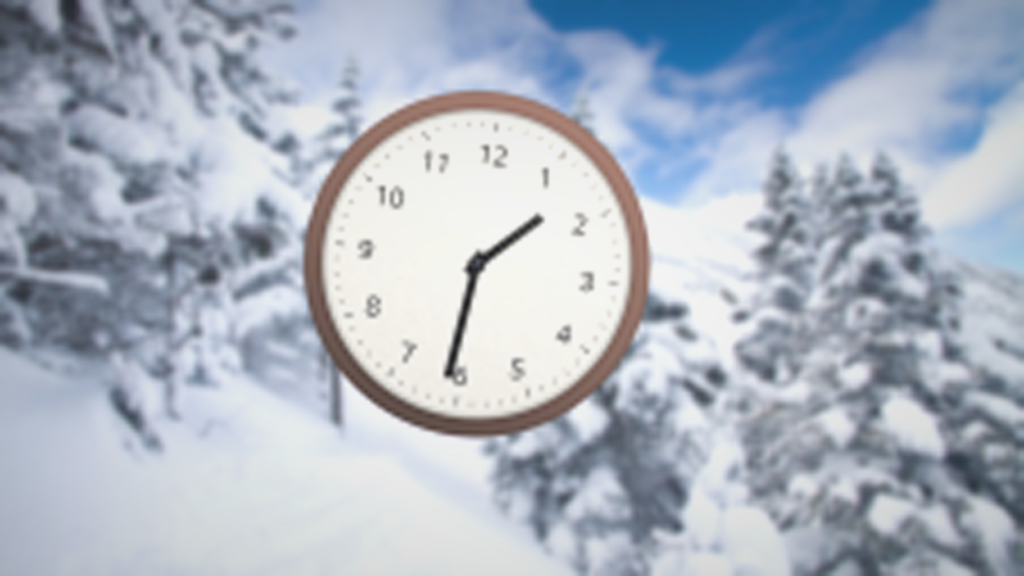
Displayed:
1.31
